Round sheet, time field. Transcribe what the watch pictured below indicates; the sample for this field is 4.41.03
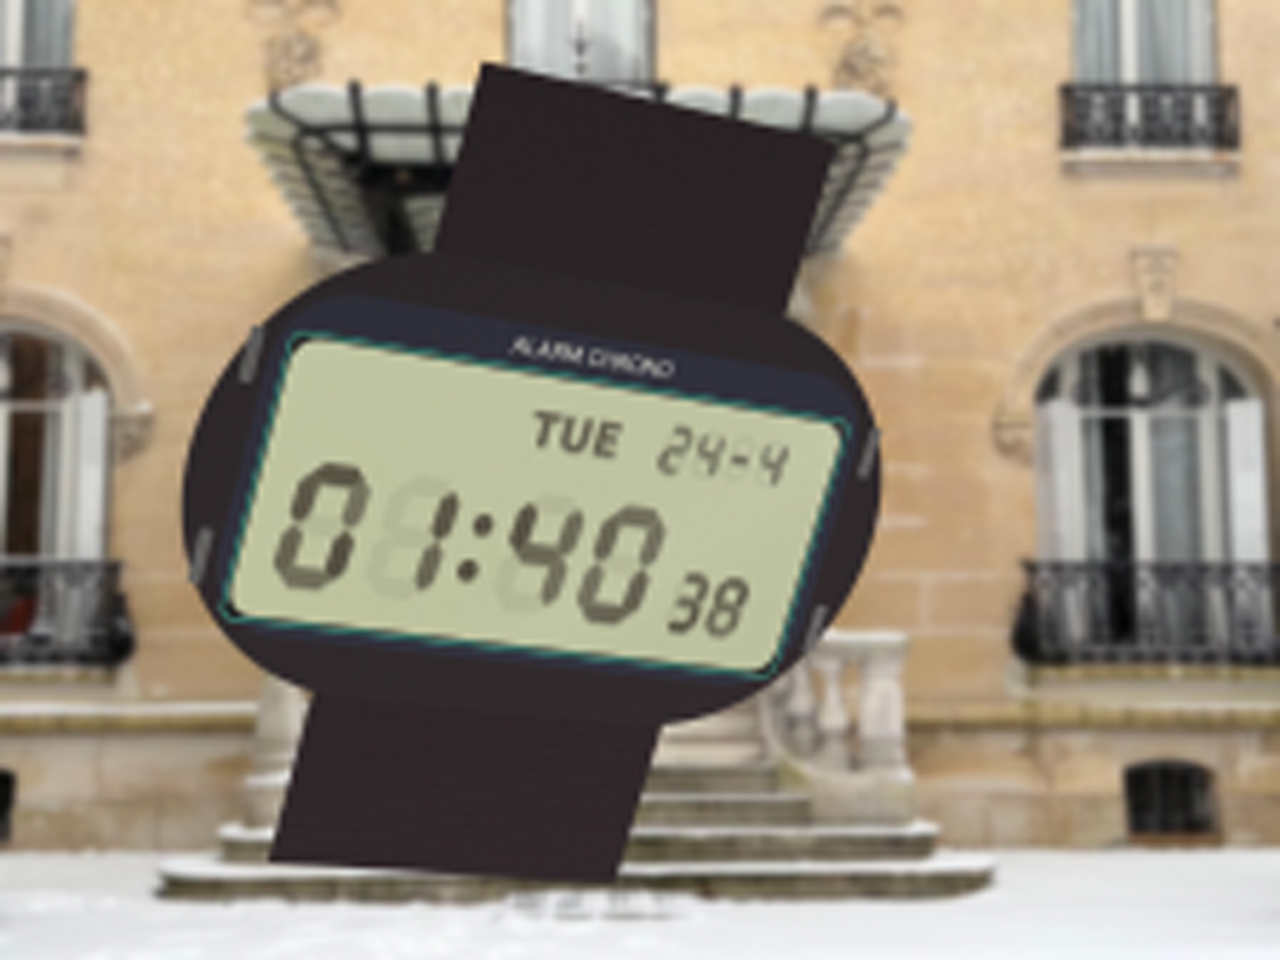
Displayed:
1.40.38
